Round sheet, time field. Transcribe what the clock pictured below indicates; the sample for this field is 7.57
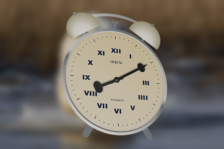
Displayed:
8.10
